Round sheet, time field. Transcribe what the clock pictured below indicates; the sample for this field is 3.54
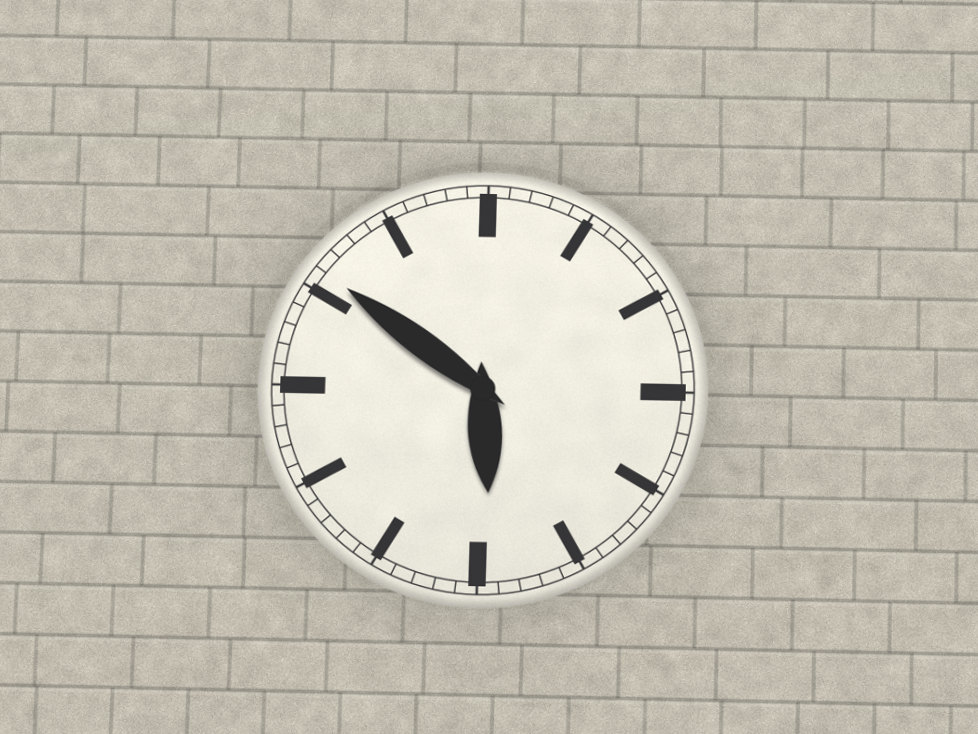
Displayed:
5.51
